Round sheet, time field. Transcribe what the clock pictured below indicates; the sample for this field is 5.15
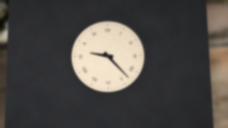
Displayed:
9.23
